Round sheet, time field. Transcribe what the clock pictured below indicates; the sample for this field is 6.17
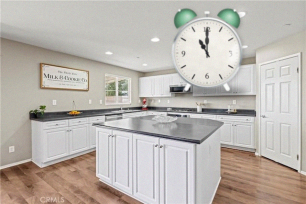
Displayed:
11.00
